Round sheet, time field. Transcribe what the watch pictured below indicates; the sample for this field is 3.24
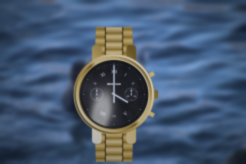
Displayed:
4.00
